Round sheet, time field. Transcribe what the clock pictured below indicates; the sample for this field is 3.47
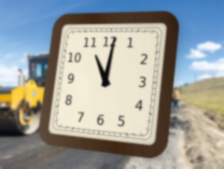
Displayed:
11.01
